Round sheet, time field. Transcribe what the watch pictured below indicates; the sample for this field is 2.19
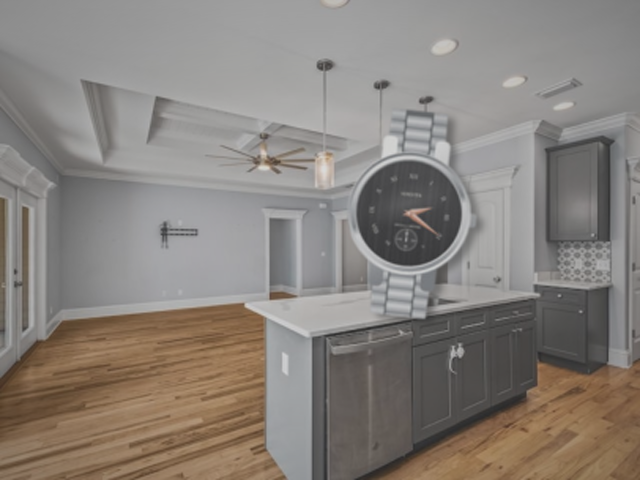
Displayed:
2.20
